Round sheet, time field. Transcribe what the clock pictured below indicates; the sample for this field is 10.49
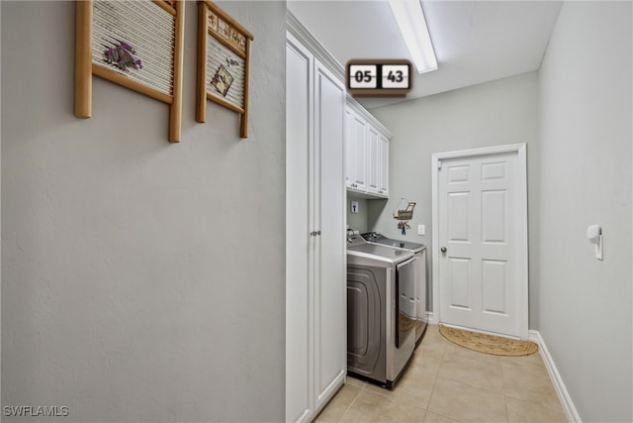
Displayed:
5.43
